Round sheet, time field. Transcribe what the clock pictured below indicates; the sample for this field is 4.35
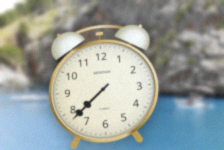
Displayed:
7.38
